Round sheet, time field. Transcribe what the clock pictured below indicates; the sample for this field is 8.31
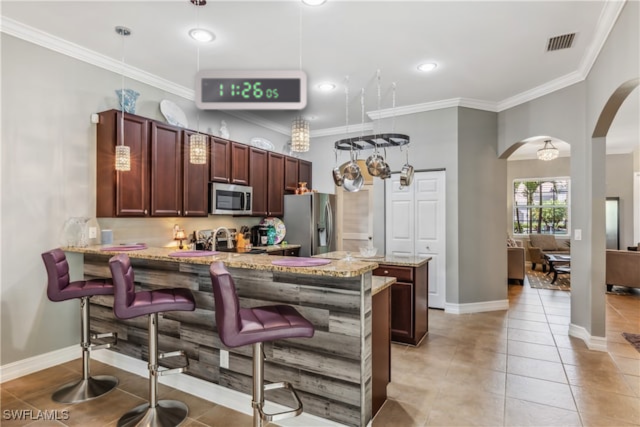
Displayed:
11.26
